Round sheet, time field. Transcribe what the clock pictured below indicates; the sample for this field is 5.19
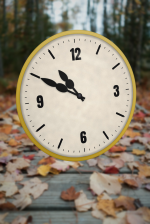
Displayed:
10.50
